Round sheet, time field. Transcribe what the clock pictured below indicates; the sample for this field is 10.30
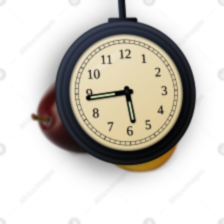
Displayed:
5.44
